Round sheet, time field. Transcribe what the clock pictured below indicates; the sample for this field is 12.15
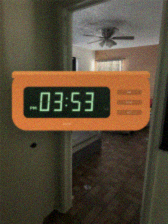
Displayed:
3.53
